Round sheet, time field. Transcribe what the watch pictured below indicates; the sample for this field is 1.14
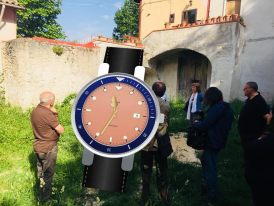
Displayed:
11.34
